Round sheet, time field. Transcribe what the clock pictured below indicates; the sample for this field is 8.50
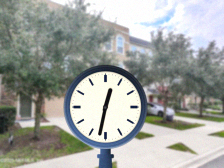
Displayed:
12.32
